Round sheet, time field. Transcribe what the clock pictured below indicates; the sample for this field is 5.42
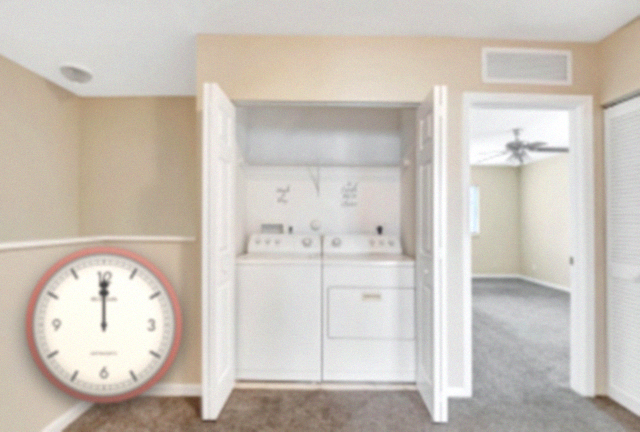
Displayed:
12.00
